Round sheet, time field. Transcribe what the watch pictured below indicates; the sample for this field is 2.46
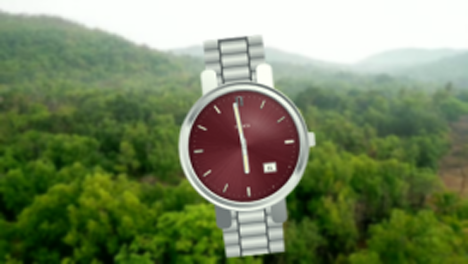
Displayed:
5.59
